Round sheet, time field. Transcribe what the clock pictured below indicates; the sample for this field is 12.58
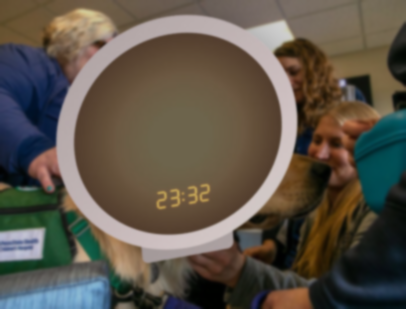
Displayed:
23.32
